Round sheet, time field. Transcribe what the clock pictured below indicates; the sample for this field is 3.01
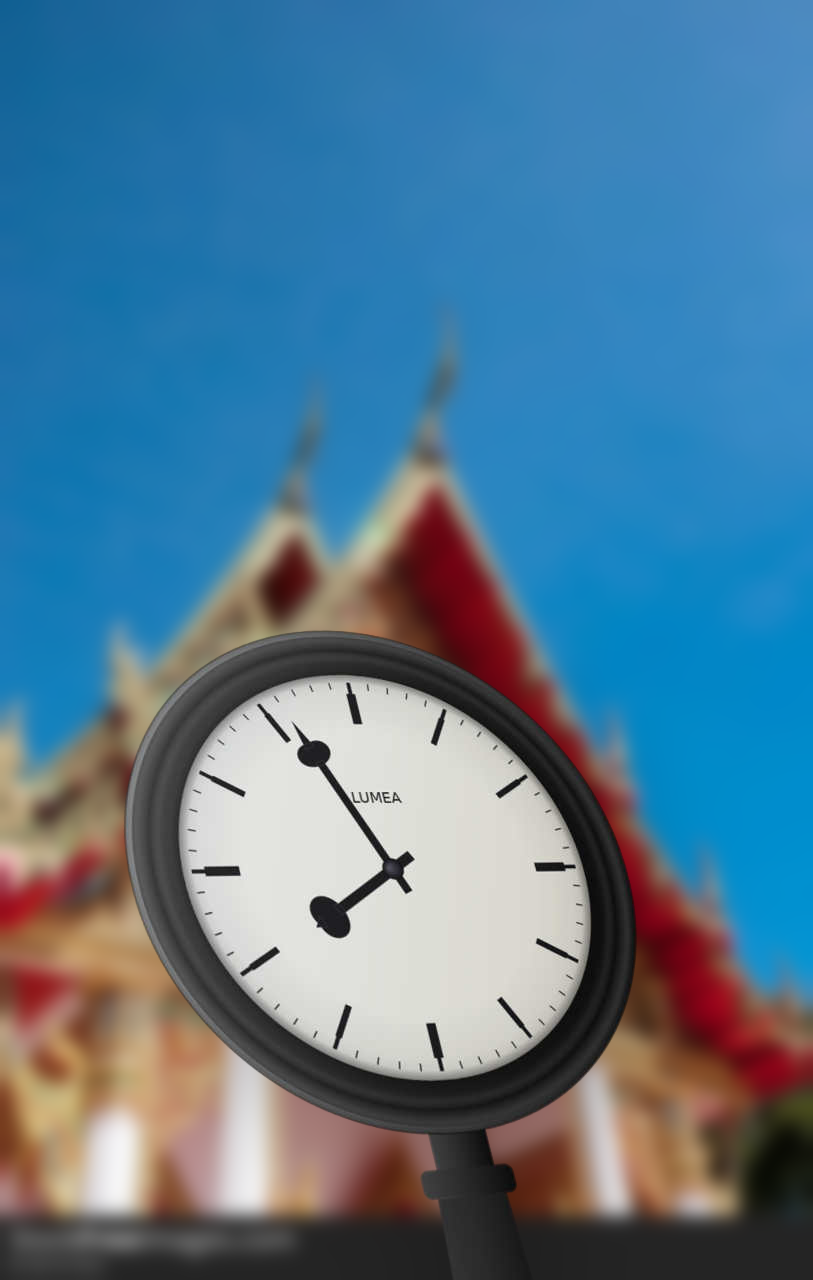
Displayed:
7.56
